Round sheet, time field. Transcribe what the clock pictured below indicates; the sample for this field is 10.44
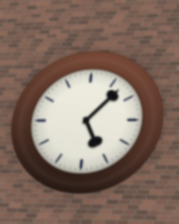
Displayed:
5.07
